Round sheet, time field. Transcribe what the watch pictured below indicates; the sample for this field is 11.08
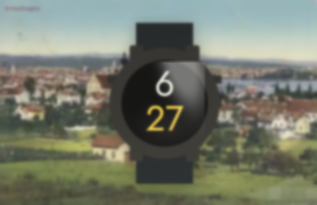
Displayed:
6.27
